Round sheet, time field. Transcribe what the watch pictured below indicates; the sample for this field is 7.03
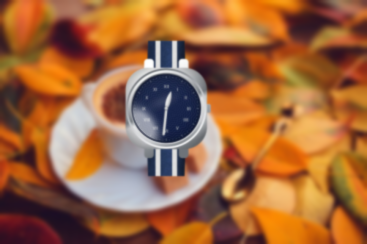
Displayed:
12.31
